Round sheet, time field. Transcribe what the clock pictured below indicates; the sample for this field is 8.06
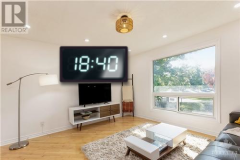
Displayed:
18.40
